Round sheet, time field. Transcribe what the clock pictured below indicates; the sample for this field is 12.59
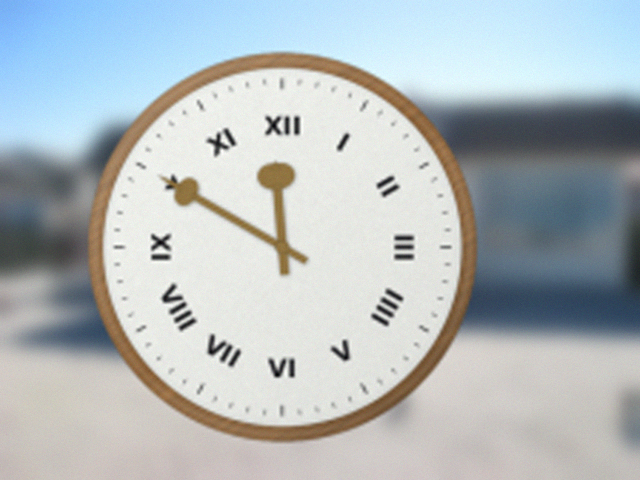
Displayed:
11.50
